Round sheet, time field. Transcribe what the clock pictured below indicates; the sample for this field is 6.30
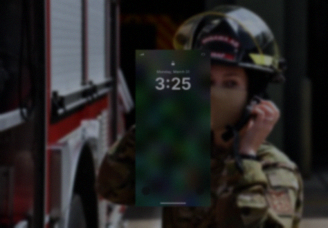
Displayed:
3.25
